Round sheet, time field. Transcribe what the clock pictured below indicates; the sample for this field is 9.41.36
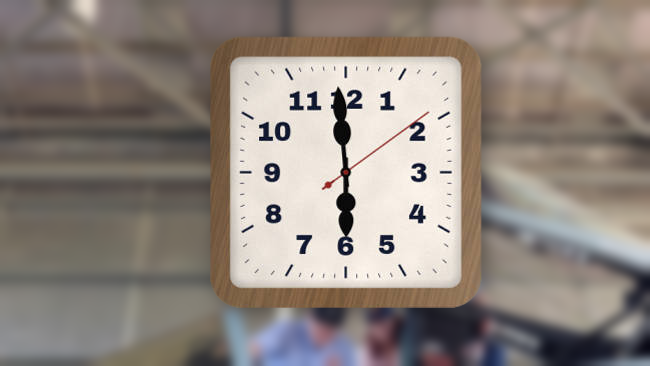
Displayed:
5.59.09
